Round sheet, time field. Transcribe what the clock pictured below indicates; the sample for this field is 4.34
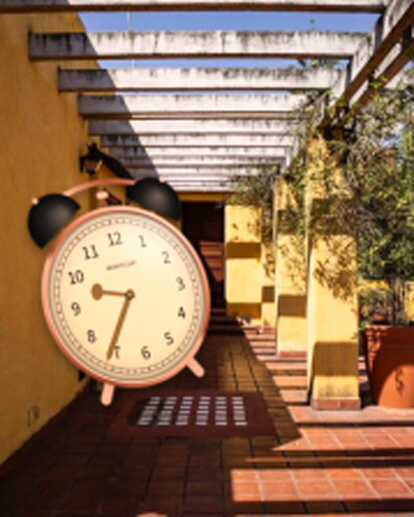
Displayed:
9.36
